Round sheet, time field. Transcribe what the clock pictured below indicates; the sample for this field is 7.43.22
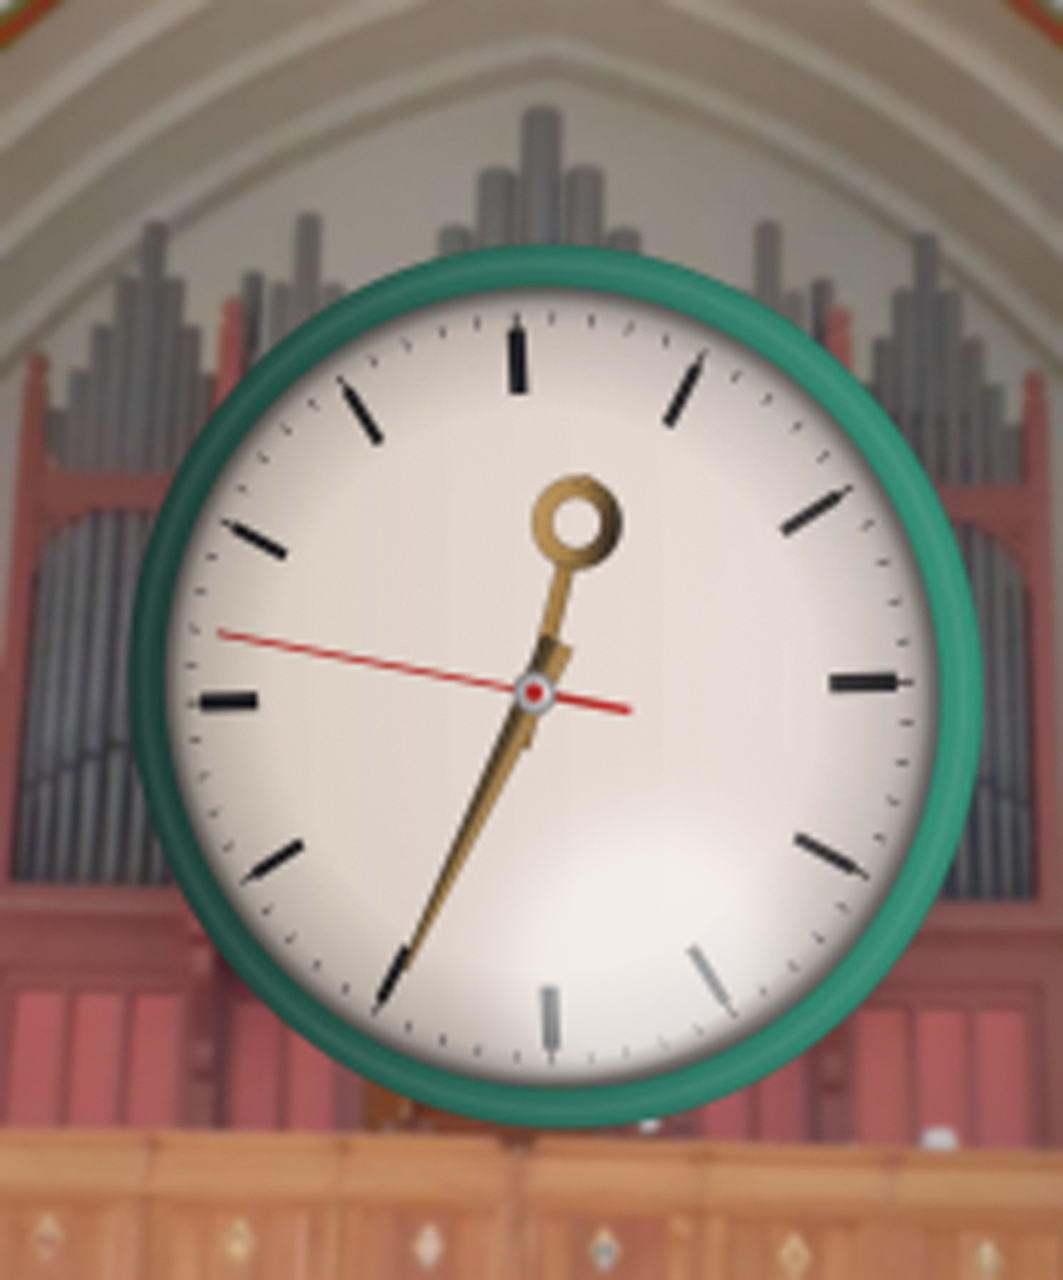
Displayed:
12.34.47
